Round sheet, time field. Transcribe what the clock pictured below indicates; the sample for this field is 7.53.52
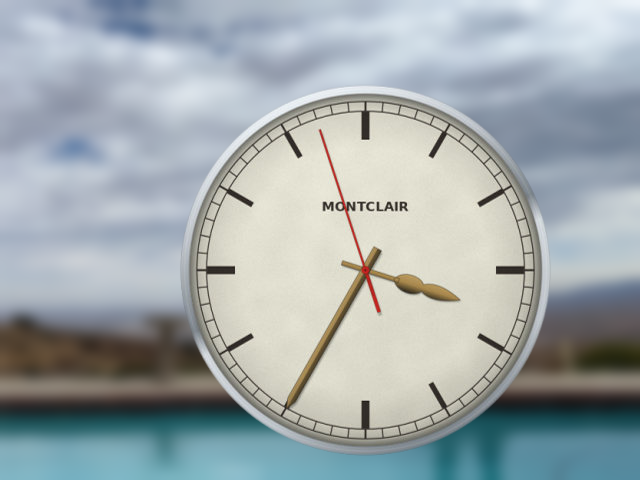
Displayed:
3.34.57
